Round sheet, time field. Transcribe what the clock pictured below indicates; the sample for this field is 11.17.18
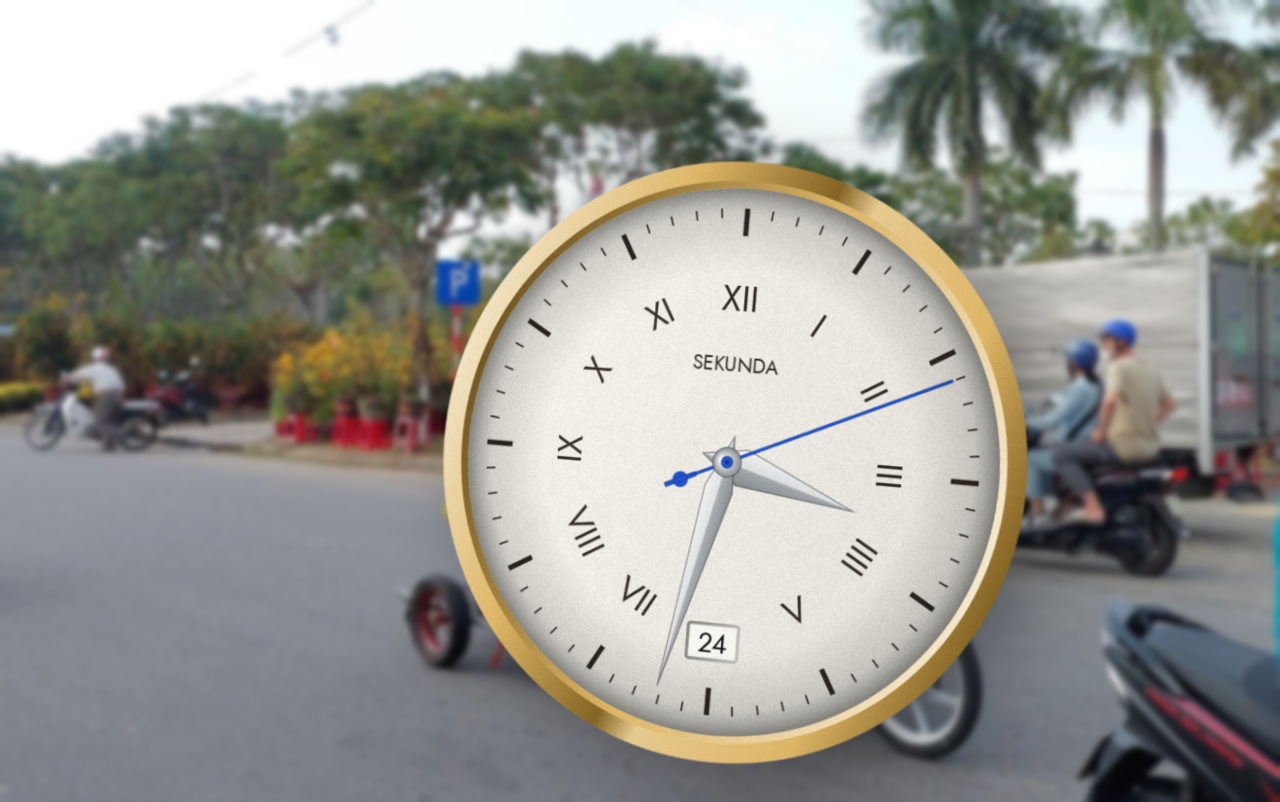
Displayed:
3.32.11
